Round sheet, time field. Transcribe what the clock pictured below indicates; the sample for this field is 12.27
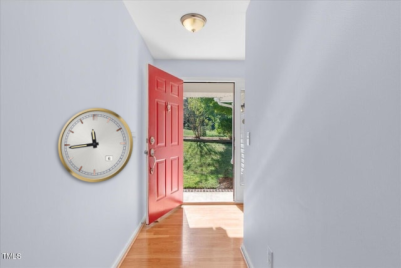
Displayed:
11.44
